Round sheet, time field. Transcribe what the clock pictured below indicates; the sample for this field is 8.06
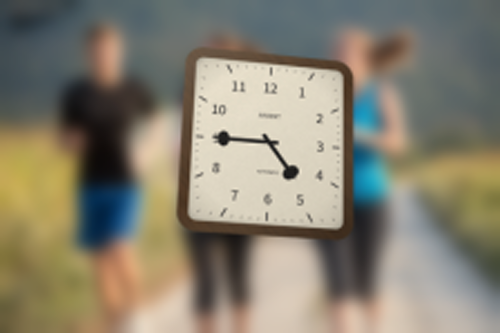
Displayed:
4.45
